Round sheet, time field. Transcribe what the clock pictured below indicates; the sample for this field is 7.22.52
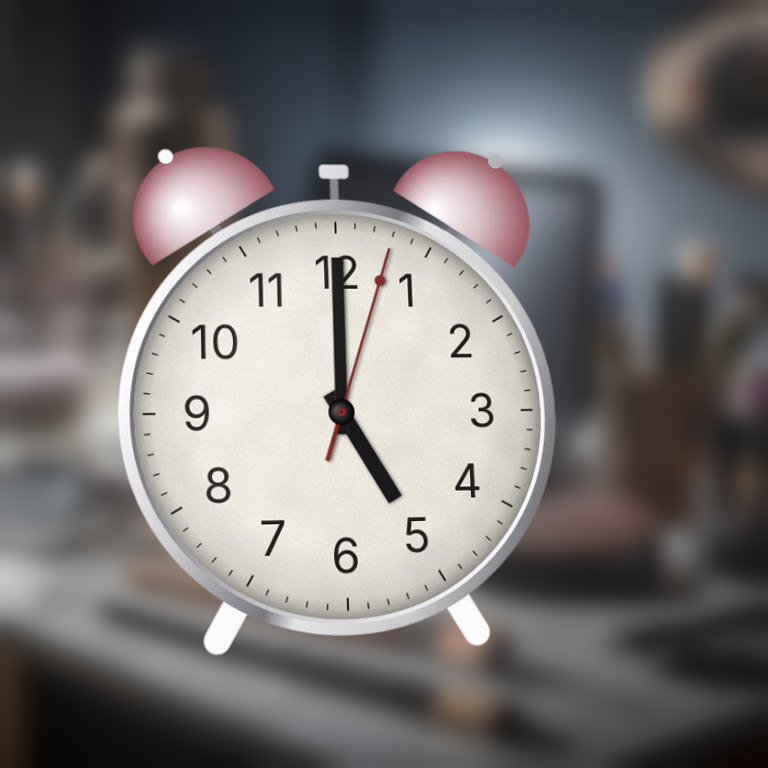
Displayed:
5.00.03
